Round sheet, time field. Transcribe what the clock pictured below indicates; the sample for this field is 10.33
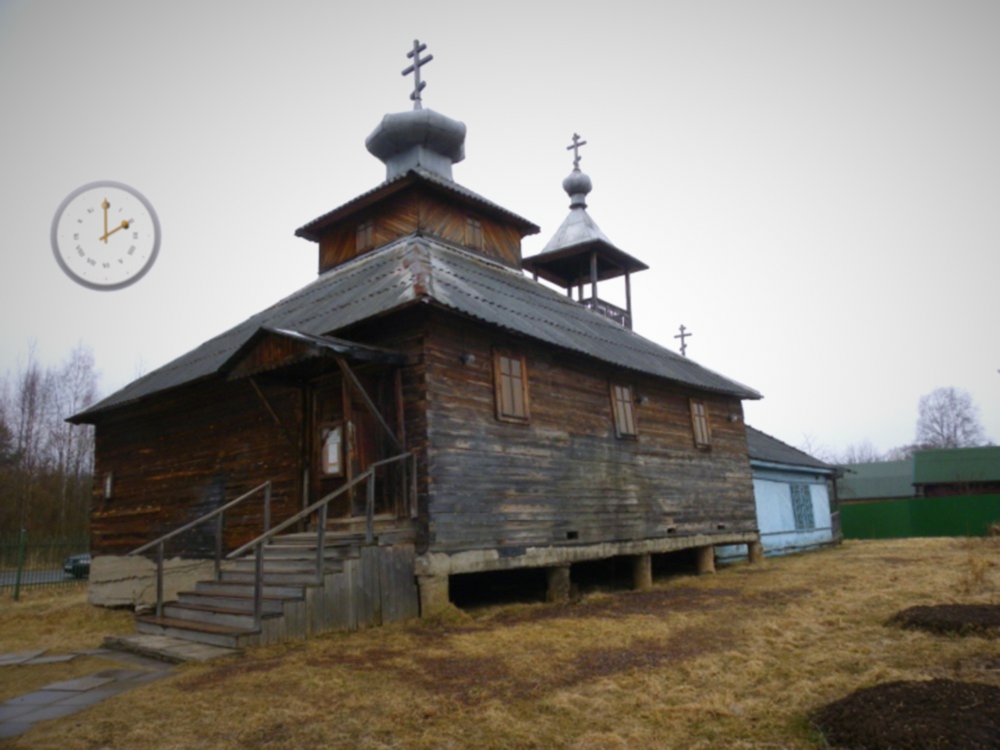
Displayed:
2.00
